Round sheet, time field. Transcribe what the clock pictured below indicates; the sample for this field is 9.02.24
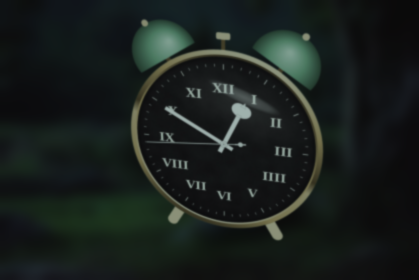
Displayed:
12.49.44
